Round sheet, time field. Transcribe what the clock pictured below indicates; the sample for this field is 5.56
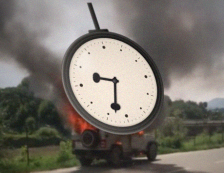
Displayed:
9.33
